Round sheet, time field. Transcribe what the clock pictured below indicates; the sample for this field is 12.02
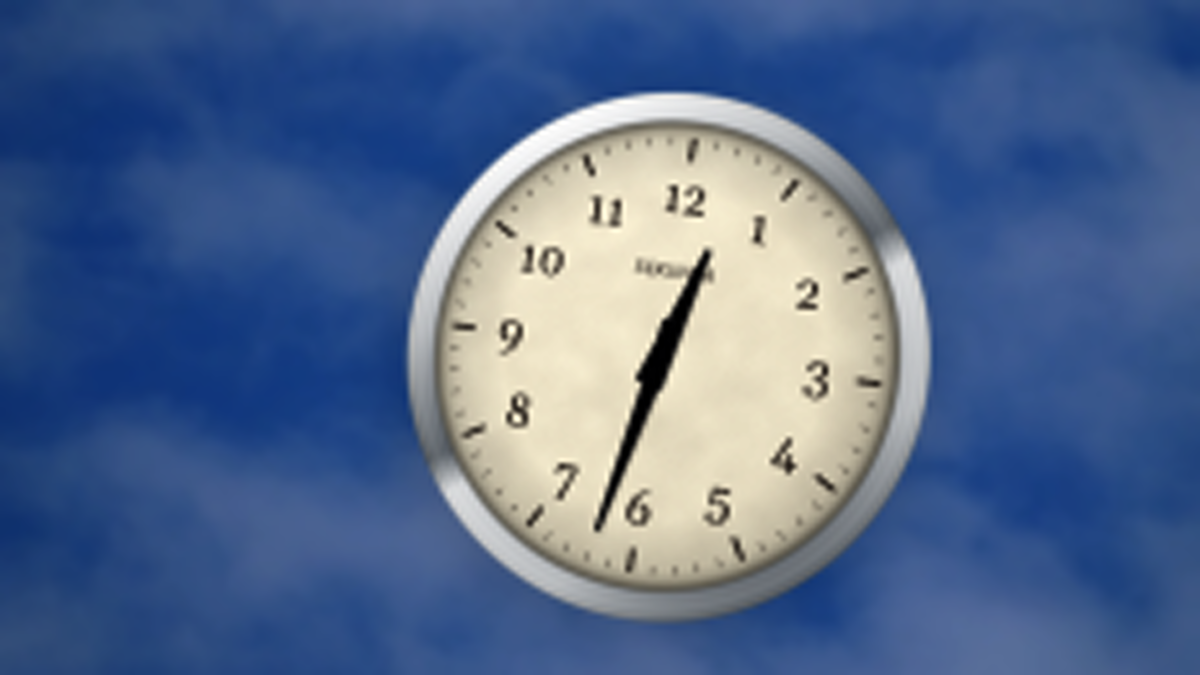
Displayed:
12.32
